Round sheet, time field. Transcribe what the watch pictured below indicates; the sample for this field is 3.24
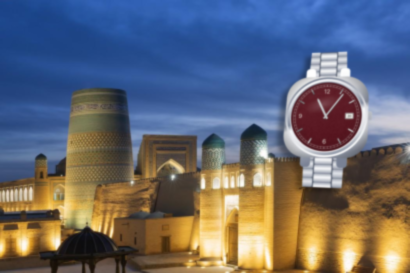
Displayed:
11.06
